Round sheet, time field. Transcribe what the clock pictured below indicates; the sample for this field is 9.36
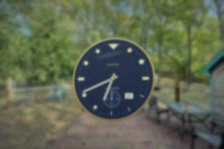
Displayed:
6.41
